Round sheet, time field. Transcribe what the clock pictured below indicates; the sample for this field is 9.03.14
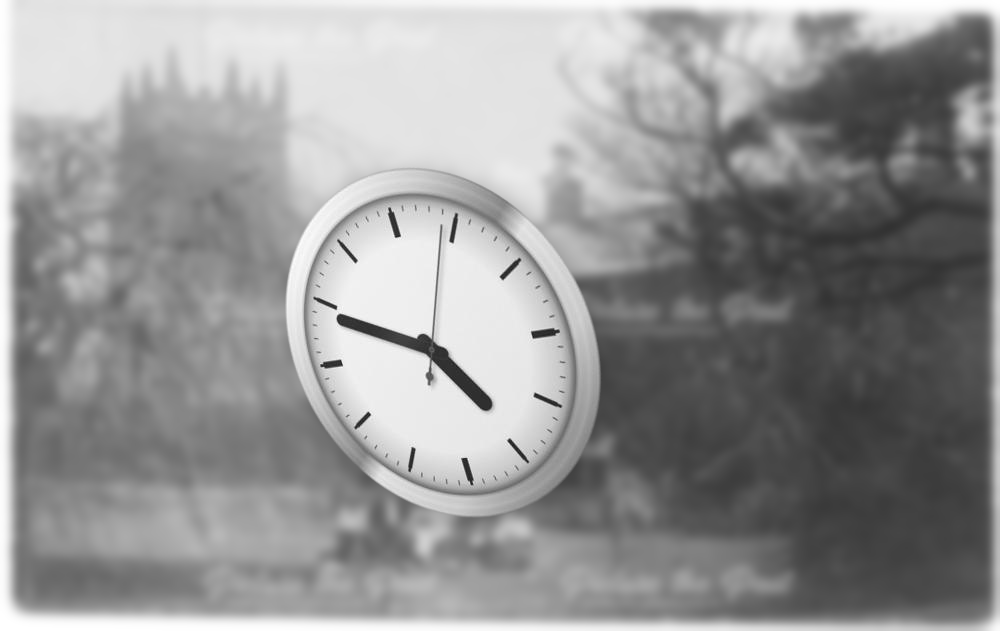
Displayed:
4.49.04
